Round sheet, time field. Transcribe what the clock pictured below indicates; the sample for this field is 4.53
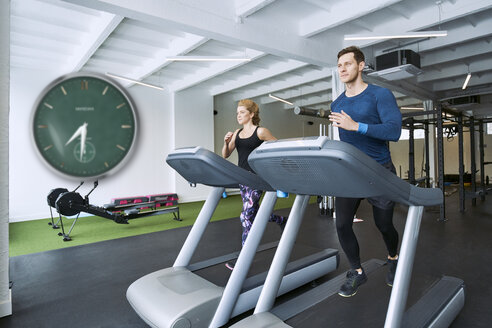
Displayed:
7.31
